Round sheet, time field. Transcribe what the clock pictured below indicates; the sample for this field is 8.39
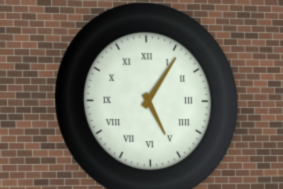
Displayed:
5.06
